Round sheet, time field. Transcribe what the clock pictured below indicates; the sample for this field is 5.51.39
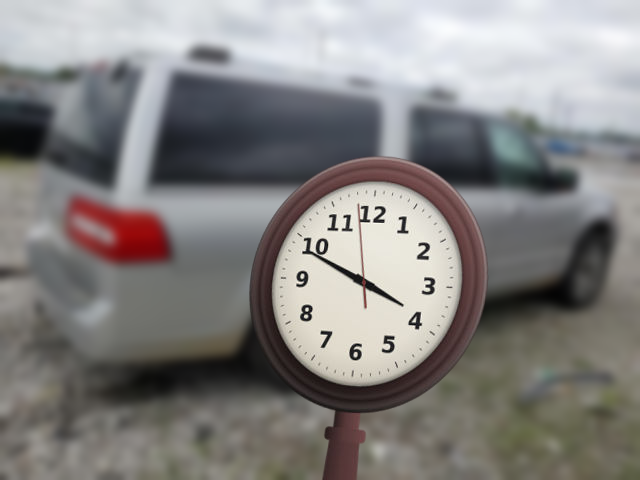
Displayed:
3.48.58
